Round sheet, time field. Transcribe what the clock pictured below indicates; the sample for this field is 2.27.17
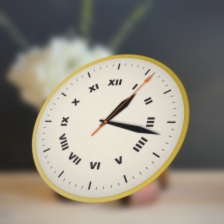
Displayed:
1.17.06
